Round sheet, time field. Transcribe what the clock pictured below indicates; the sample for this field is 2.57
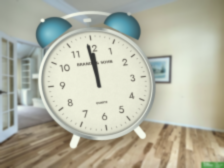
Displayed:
11.59
